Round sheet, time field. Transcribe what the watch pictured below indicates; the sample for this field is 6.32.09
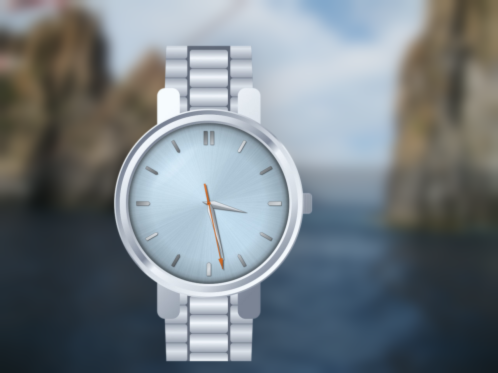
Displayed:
3.27.28
